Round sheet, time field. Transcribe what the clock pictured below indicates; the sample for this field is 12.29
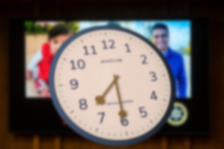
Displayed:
7.30
